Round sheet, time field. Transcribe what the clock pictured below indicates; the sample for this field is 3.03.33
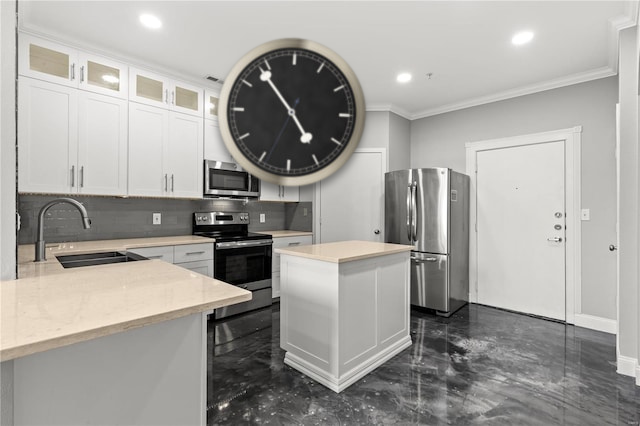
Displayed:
4.53.34
